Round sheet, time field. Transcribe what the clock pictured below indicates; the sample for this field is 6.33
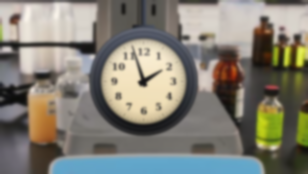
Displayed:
1.57
